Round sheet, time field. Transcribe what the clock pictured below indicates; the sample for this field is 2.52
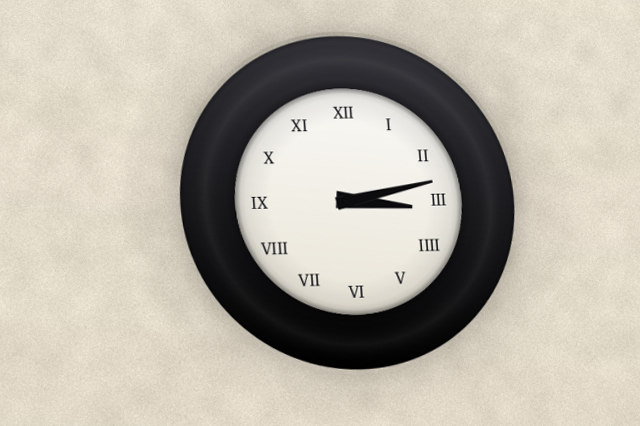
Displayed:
3.13
